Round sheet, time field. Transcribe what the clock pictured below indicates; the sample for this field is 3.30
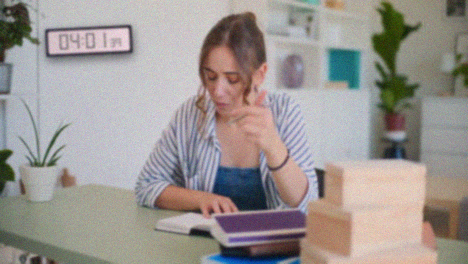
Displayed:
4.01
